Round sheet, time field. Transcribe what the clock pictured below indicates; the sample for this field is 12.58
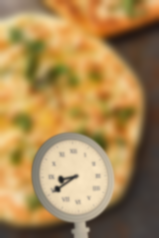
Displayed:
8.40
